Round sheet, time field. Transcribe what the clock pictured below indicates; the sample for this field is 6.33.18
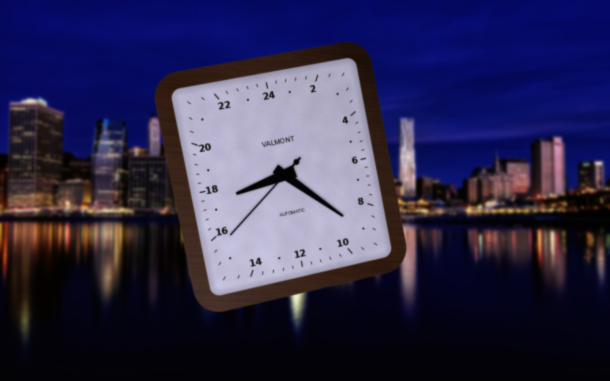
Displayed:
17.22.39
